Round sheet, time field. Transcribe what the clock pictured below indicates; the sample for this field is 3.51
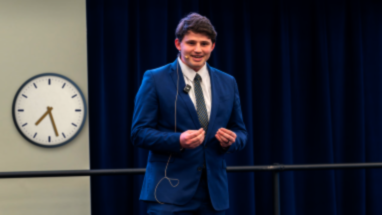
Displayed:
7.27
